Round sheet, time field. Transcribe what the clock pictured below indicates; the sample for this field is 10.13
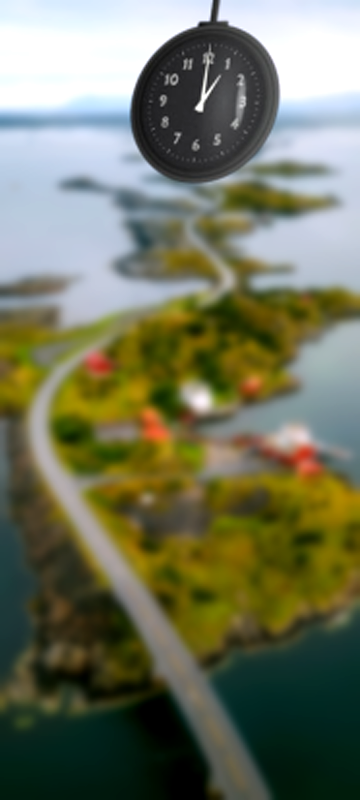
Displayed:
1.00
